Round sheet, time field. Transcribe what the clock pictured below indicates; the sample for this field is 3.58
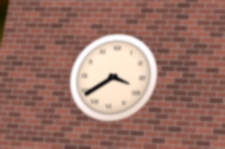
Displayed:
3.39
